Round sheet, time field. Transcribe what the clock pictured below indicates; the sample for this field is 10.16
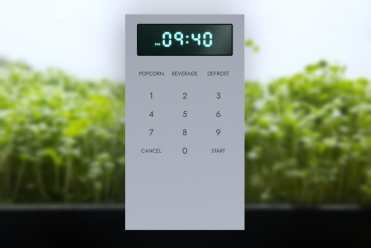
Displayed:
9.40
